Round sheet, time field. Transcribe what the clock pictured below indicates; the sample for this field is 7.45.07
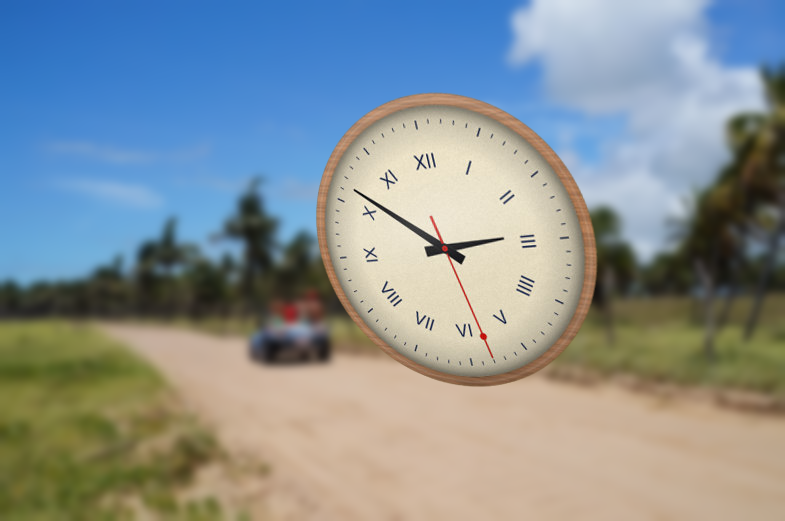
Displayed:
2.51.28
